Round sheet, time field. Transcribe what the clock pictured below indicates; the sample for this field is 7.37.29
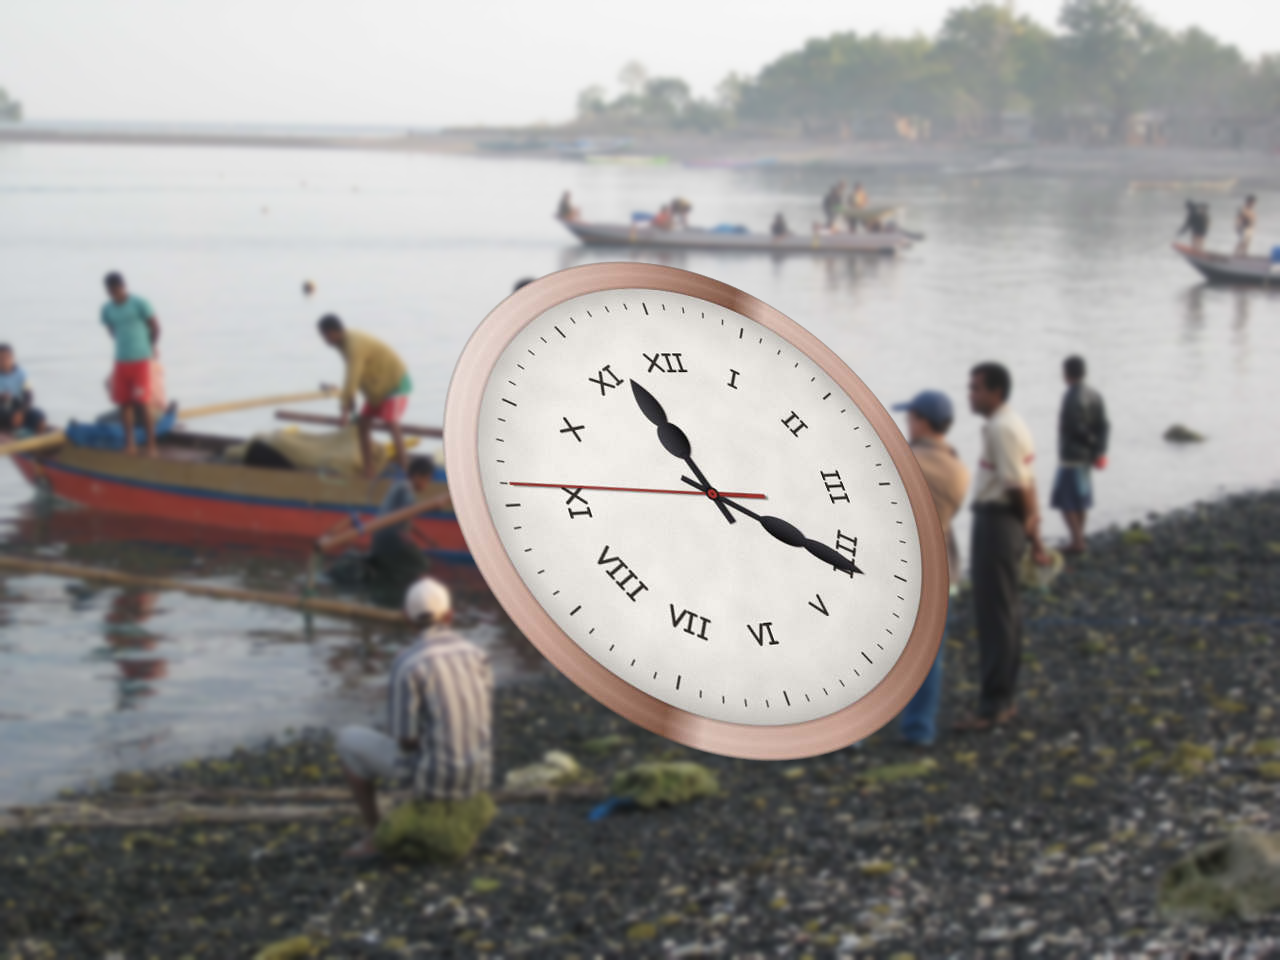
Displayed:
11.20.46
